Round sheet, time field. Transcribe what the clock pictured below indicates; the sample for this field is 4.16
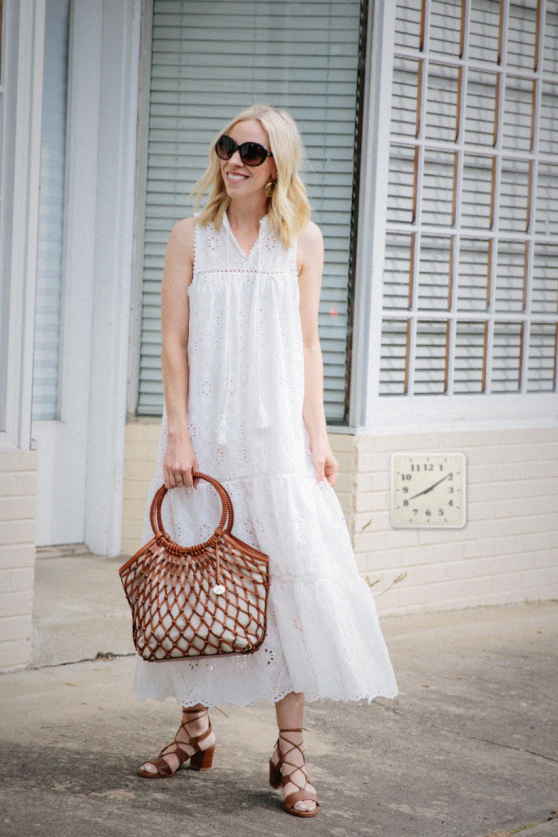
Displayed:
8.09
